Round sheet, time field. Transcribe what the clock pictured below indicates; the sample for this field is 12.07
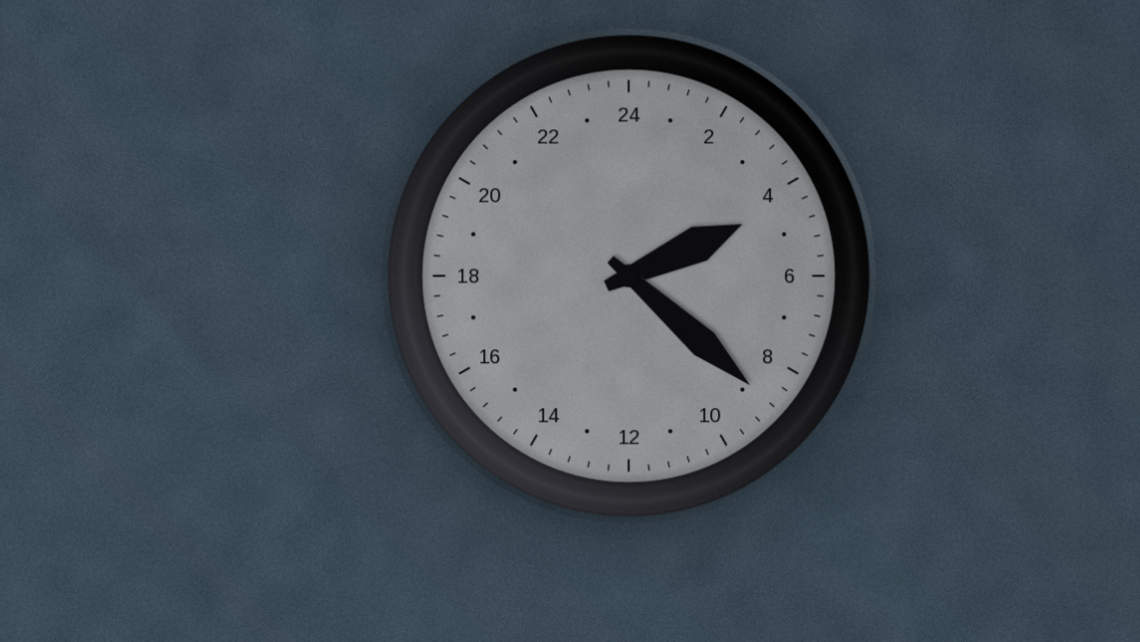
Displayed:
4.22
